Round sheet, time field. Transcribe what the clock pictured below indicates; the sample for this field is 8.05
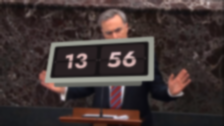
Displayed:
13.56
